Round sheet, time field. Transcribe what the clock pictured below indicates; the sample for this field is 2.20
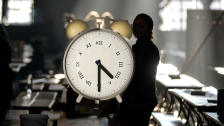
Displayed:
4.30
